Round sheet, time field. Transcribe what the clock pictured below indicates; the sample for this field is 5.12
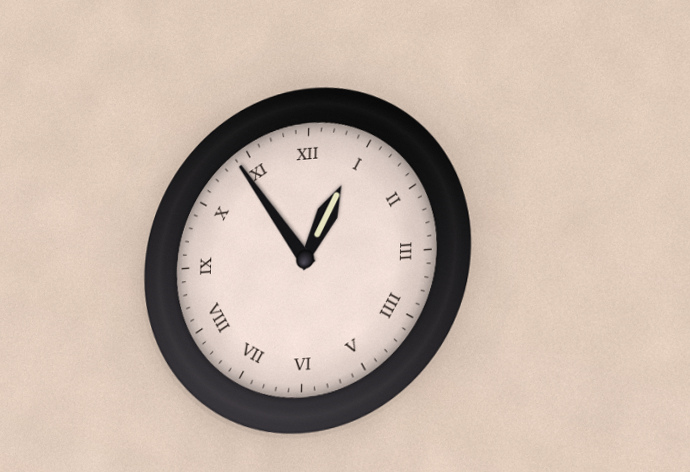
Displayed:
12.54
